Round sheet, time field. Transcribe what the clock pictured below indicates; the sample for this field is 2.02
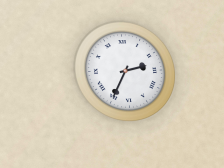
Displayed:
2.35
